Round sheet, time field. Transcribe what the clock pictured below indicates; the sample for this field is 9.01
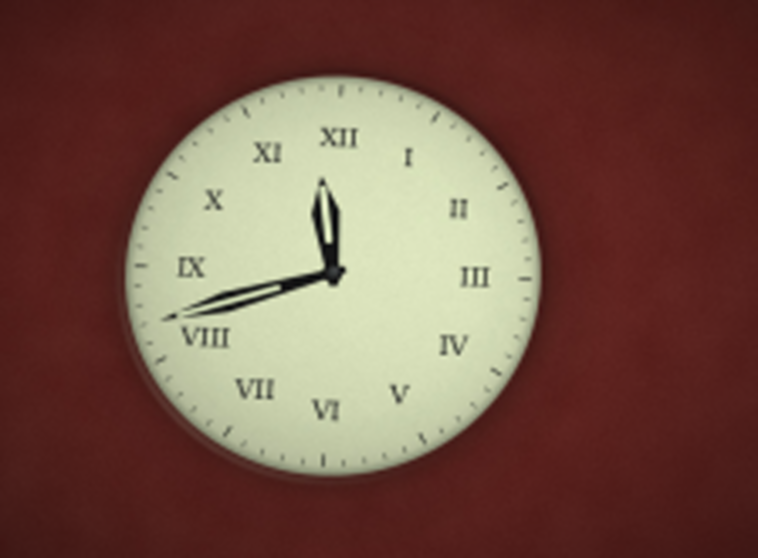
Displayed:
11.42
